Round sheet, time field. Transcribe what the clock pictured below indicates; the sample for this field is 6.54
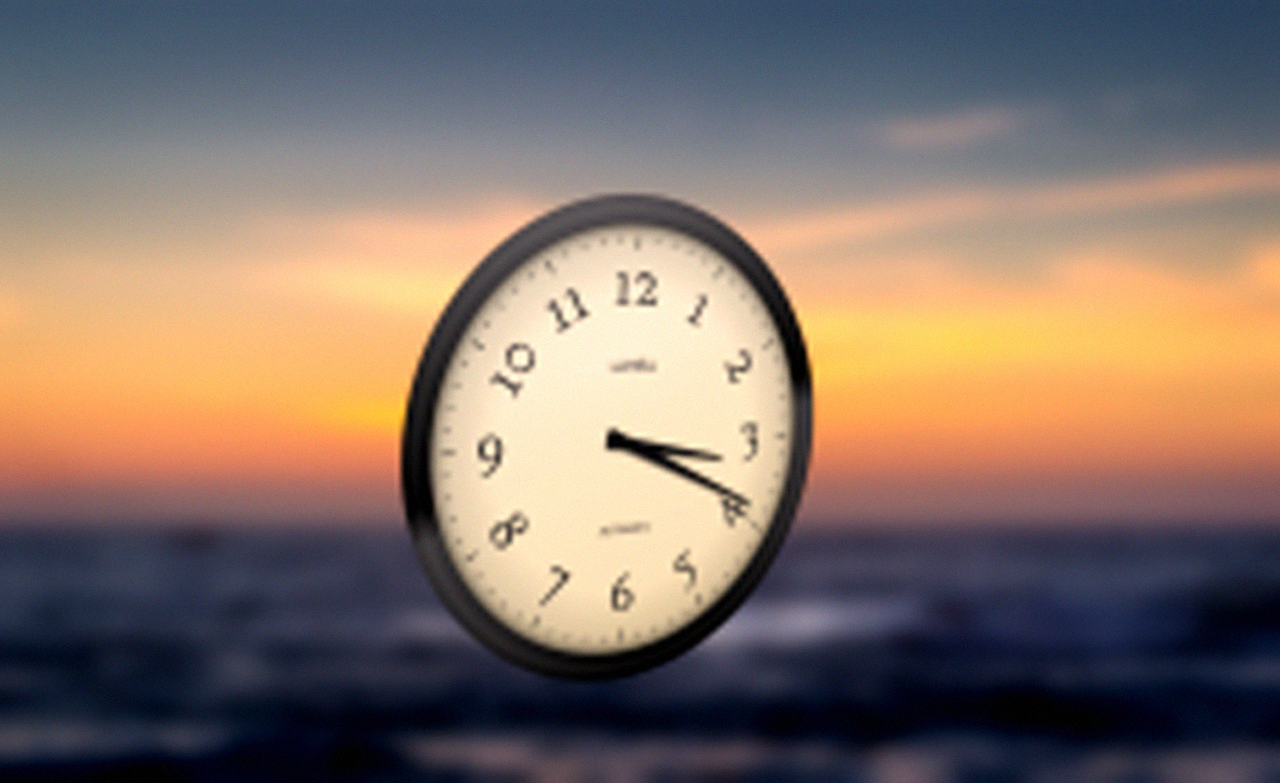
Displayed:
3.19
